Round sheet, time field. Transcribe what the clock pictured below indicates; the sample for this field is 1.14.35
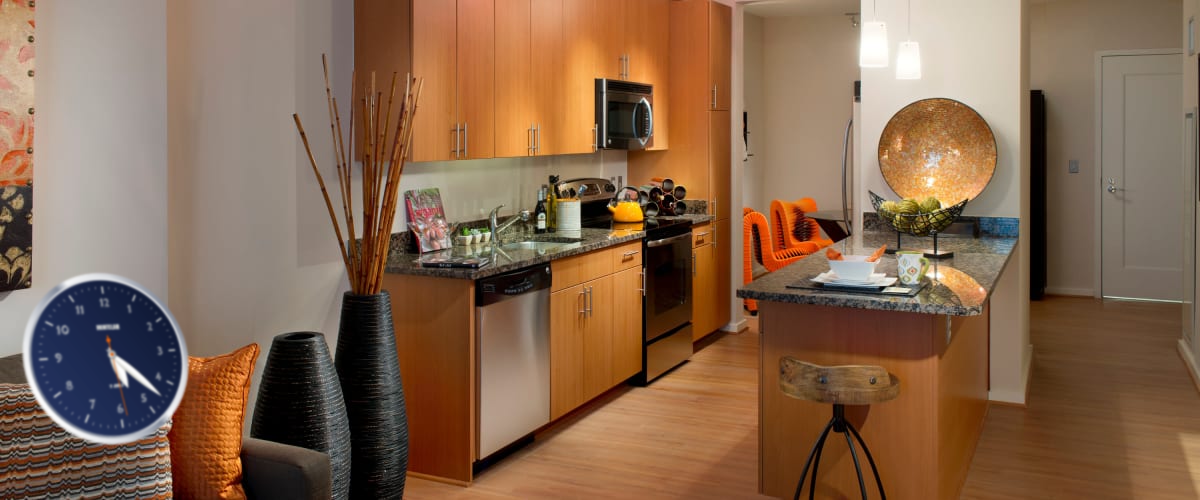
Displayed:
5.22.29
